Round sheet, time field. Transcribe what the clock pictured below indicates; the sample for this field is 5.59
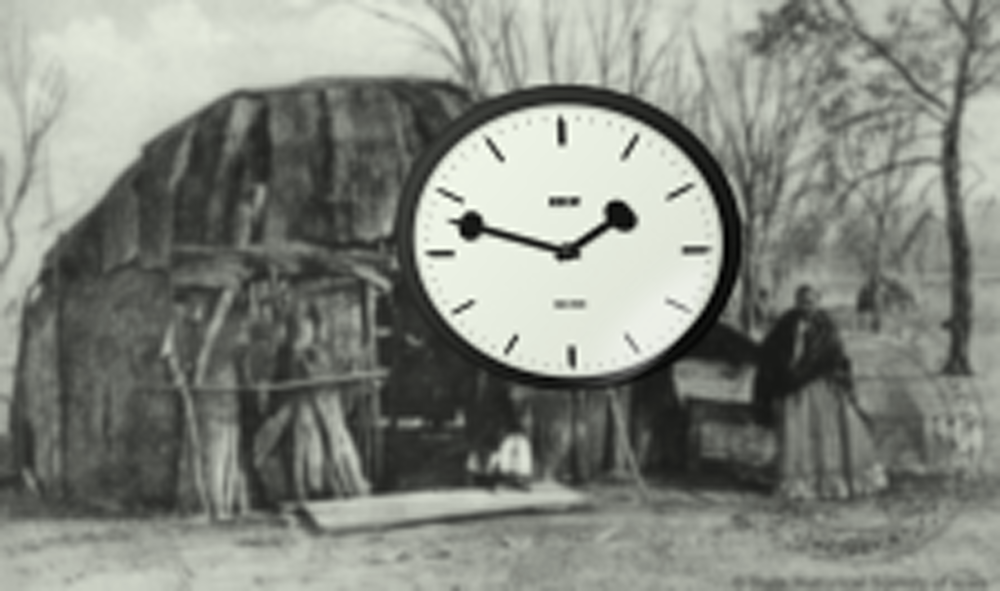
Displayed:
1.48
